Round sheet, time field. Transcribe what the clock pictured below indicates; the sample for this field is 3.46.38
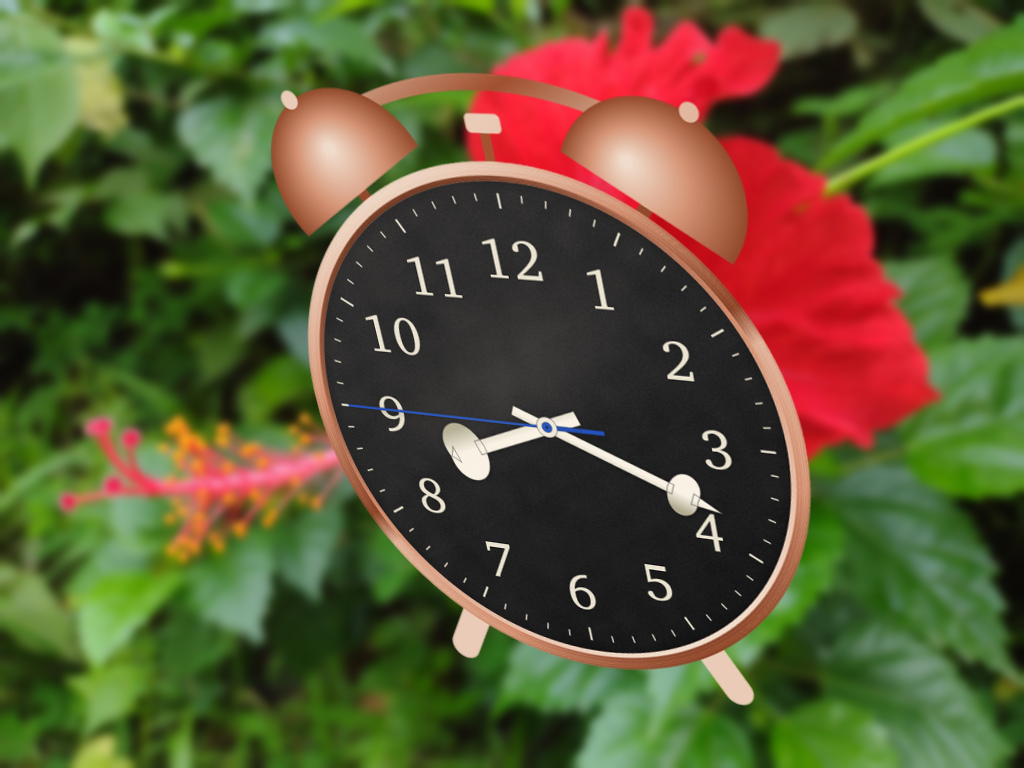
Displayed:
8.18.45
